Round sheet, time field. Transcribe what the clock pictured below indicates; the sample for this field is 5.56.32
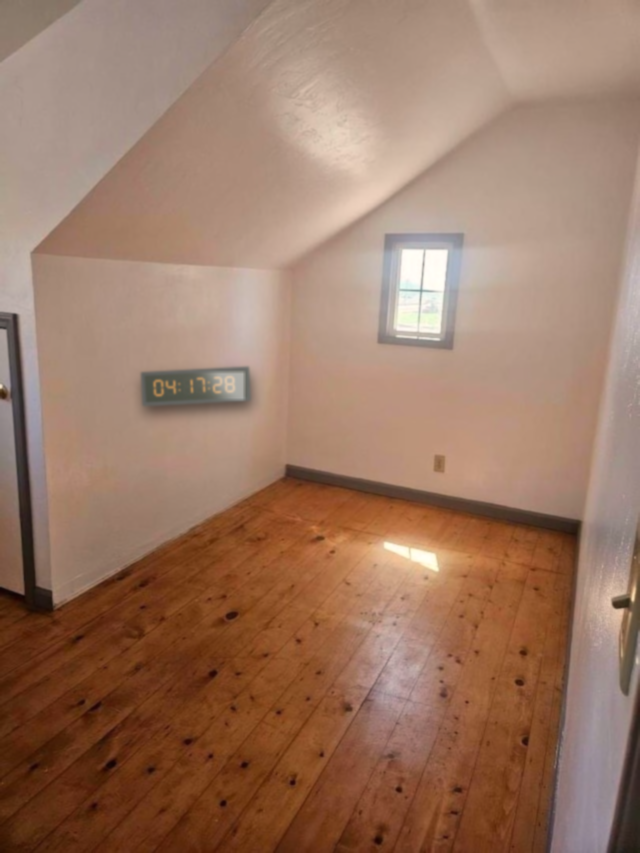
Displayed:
4.17.28
